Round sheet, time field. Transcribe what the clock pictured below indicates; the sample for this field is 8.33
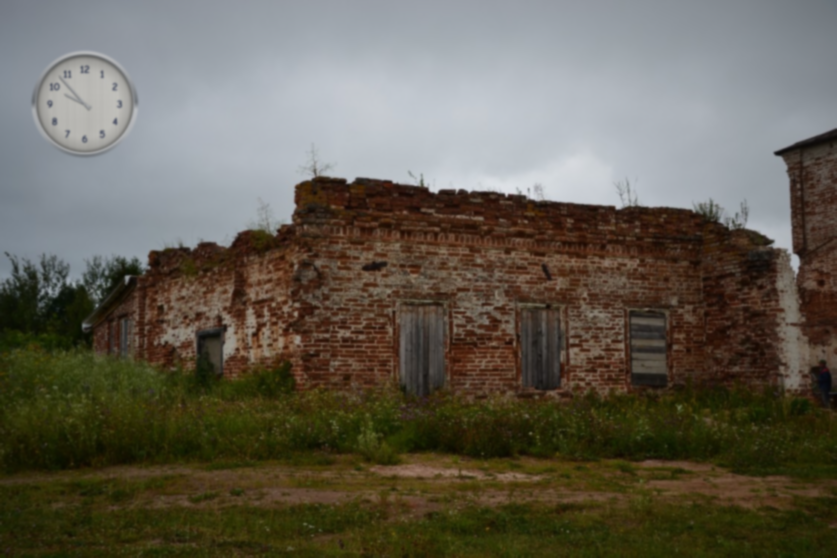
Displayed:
9.53
